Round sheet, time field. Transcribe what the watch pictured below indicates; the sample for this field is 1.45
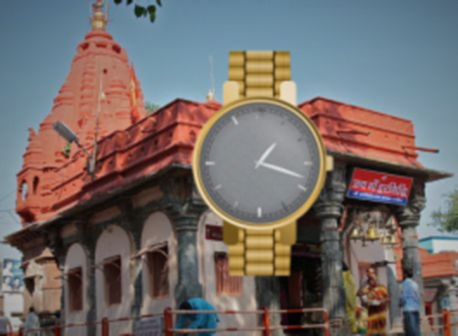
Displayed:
1.18
